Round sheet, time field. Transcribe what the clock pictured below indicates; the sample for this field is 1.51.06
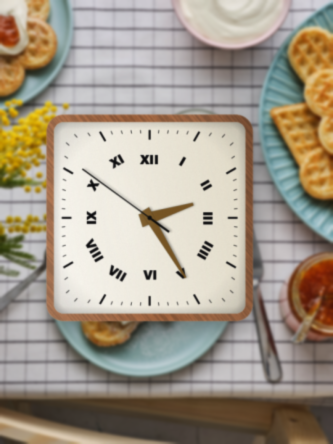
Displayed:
2.24.51
